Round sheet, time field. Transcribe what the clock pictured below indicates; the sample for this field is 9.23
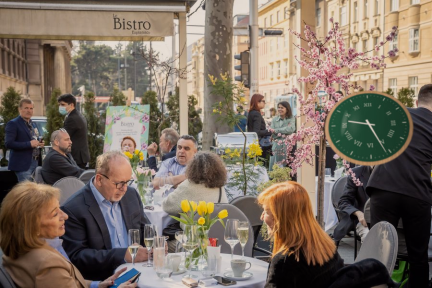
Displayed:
9.26
